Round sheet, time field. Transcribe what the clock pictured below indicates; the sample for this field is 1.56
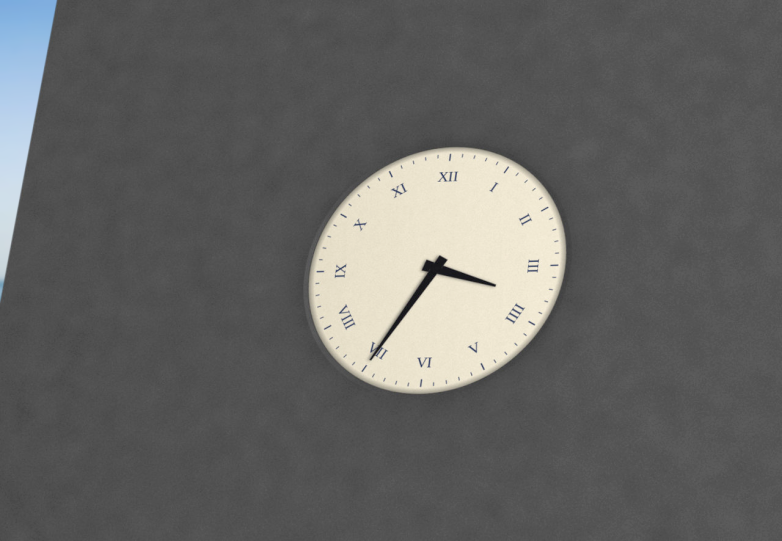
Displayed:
3.35
